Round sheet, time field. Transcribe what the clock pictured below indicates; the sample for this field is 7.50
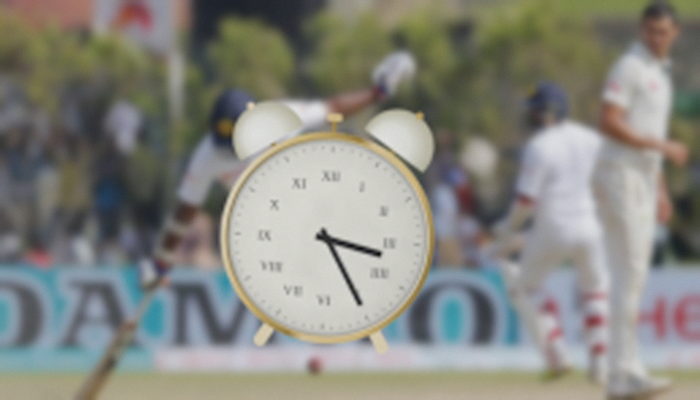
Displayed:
3.25
